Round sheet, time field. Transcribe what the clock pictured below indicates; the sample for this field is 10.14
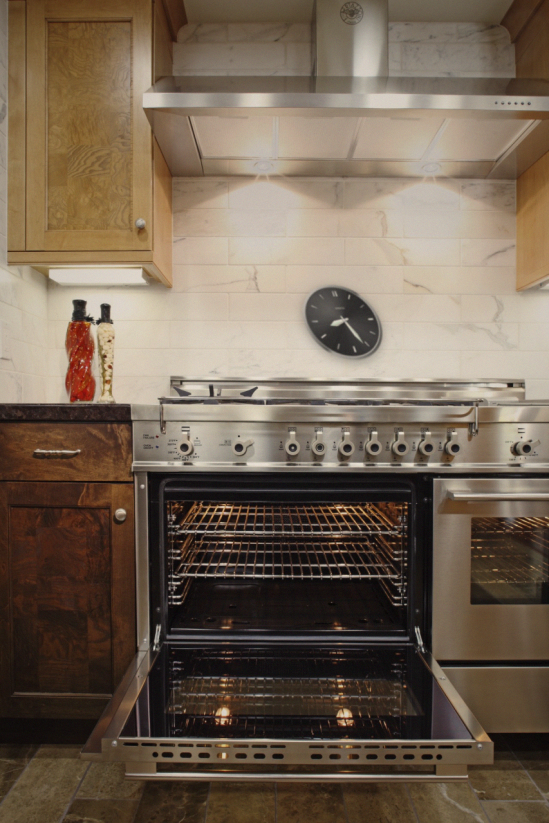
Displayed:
8.26
